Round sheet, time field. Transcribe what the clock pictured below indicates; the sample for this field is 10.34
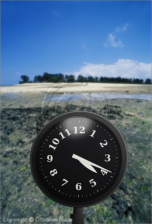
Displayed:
4.19
